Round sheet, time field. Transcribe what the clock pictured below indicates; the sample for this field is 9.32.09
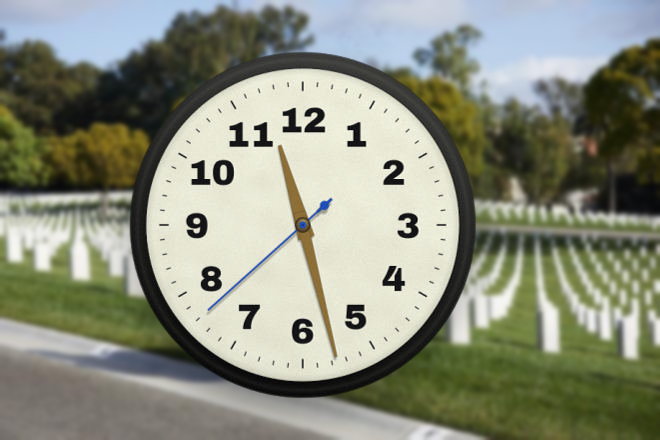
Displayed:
11.27.38
